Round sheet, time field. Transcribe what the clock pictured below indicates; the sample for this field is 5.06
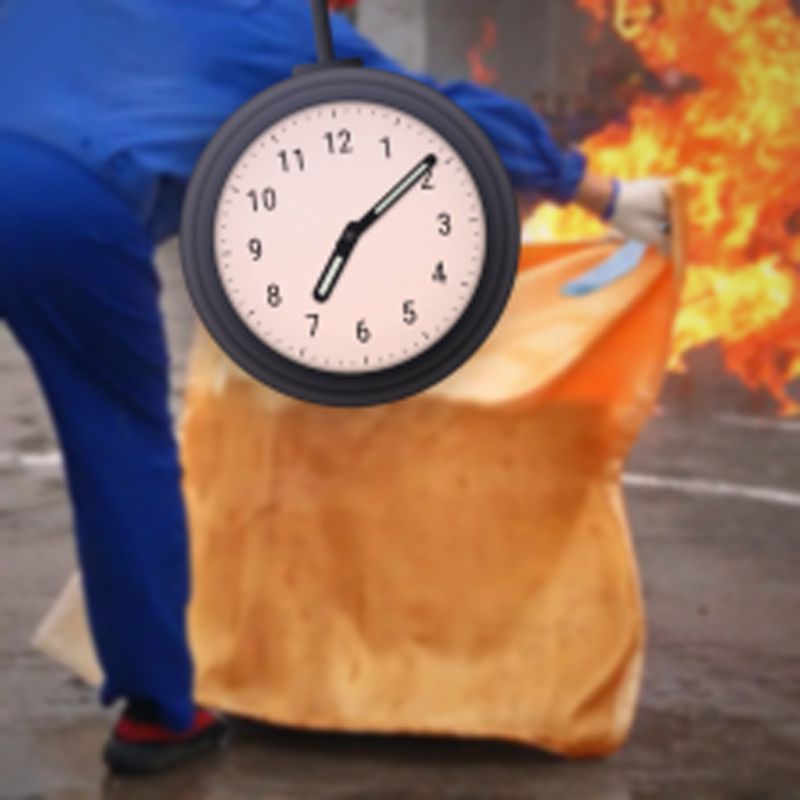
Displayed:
7.09
